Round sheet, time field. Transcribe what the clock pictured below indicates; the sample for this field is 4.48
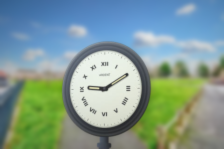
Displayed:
9.10
